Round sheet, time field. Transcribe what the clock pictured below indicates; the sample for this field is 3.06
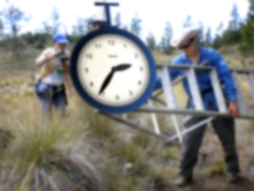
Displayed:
2.36
